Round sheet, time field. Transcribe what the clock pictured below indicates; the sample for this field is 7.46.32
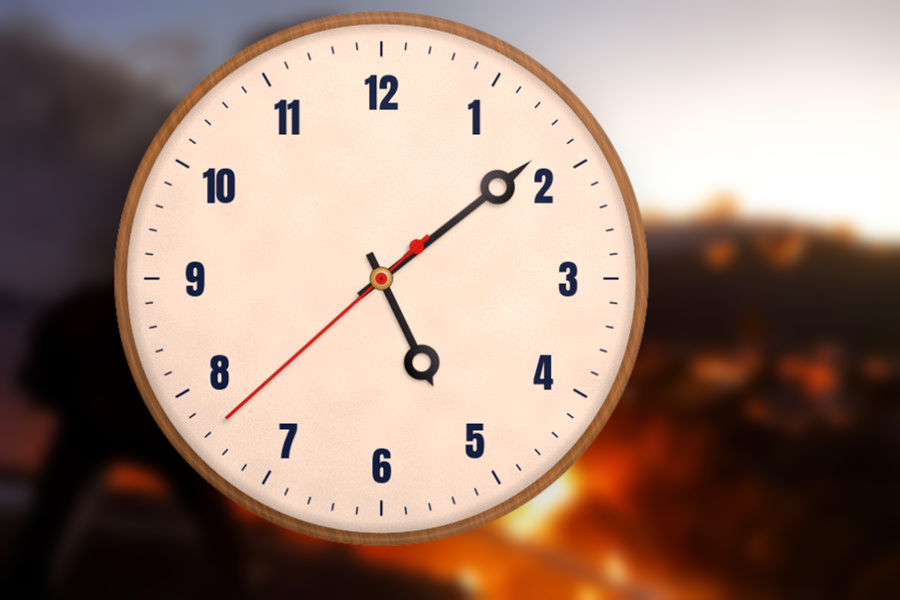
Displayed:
5.08.38
